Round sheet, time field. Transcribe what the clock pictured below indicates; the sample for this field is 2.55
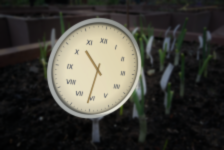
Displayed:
10.31
